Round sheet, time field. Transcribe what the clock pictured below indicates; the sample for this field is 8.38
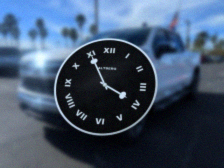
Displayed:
3.55
